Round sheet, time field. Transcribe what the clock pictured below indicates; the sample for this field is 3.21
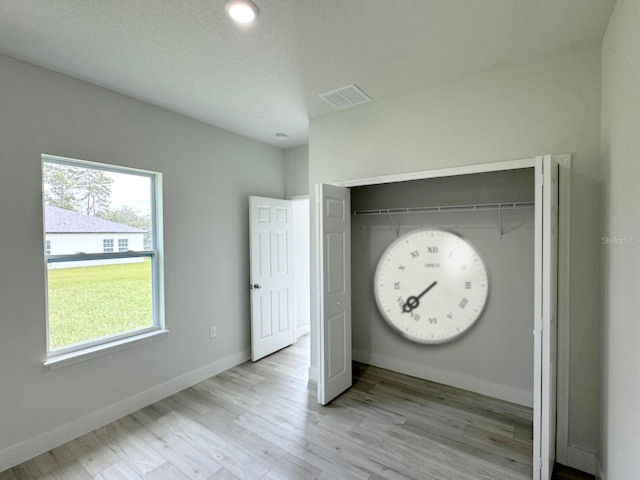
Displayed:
7.38
